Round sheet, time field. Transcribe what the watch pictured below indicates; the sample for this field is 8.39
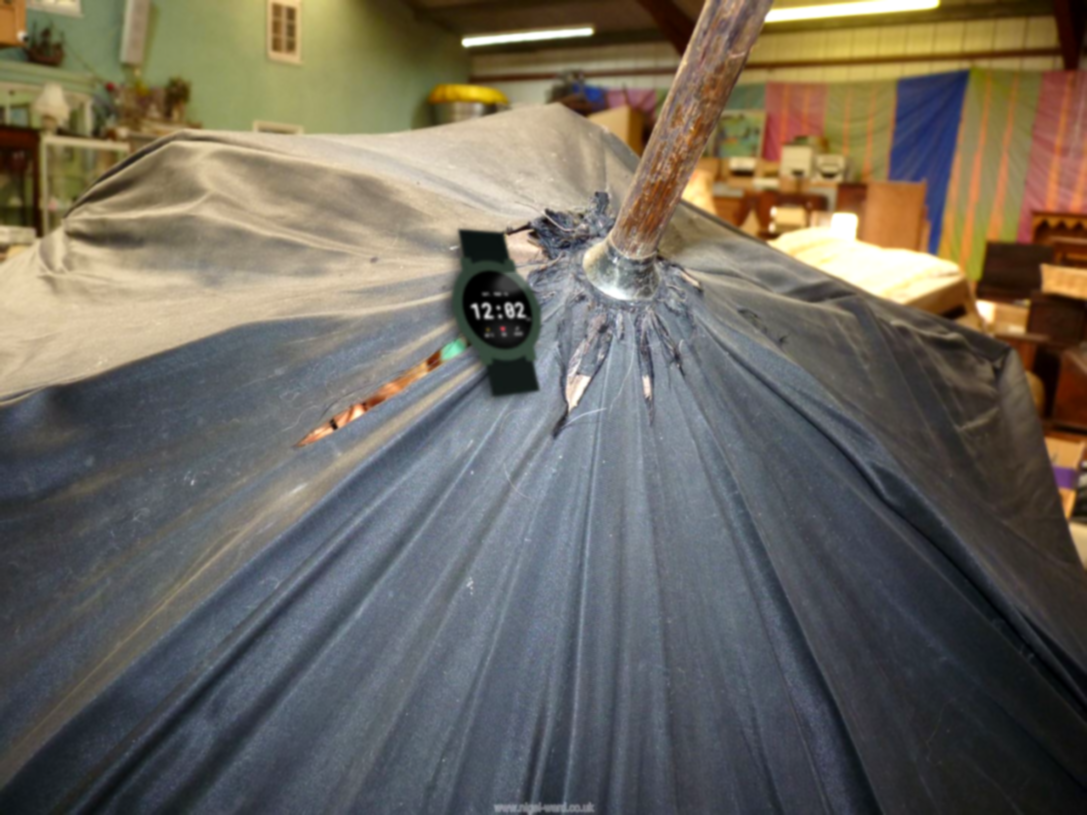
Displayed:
12.02
